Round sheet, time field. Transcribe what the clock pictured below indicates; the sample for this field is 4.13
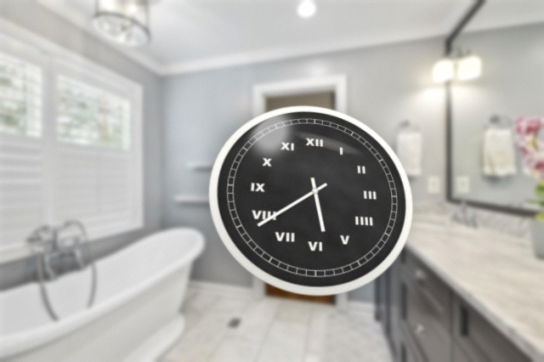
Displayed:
5.39
